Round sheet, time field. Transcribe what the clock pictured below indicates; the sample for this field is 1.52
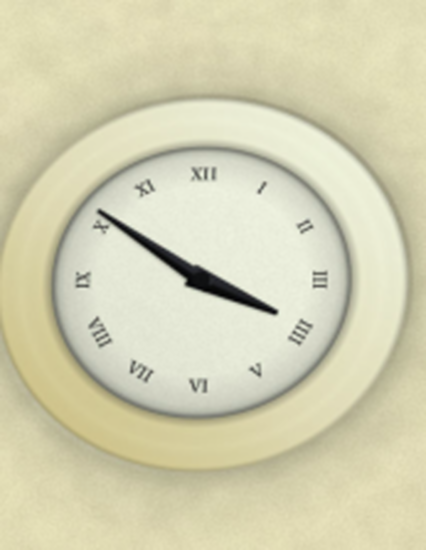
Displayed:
3.51
